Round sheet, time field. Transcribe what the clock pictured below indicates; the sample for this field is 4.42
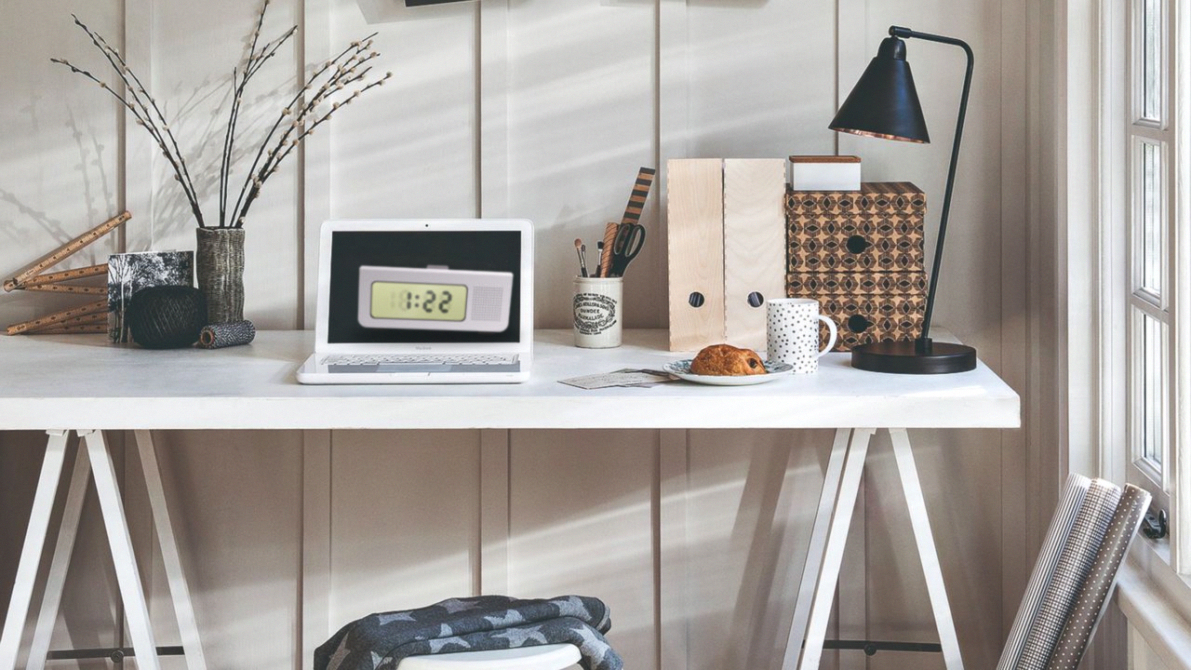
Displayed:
1.22
